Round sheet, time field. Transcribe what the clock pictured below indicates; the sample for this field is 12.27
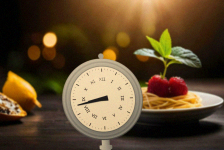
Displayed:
8.43
